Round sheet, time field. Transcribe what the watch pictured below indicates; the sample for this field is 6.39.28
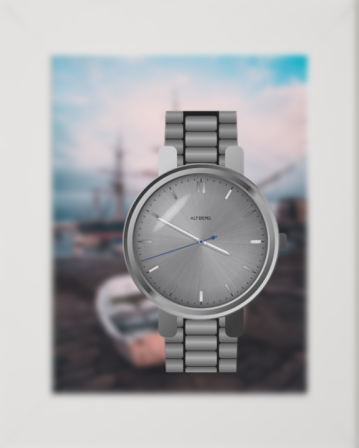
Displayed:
3.49.42
